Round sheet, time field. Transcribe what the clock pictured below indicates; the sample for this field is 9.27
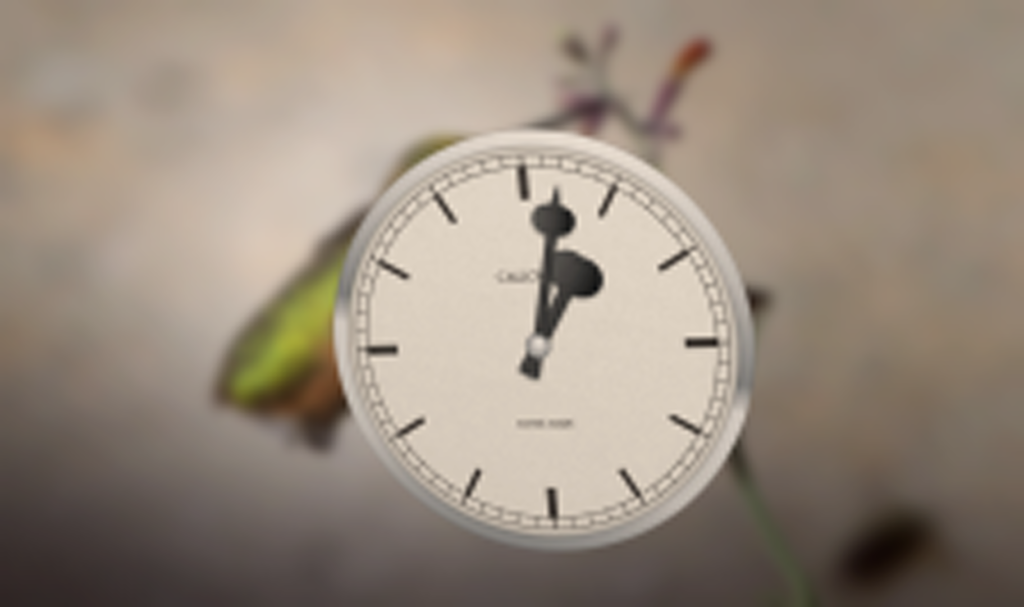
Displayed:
1.02
